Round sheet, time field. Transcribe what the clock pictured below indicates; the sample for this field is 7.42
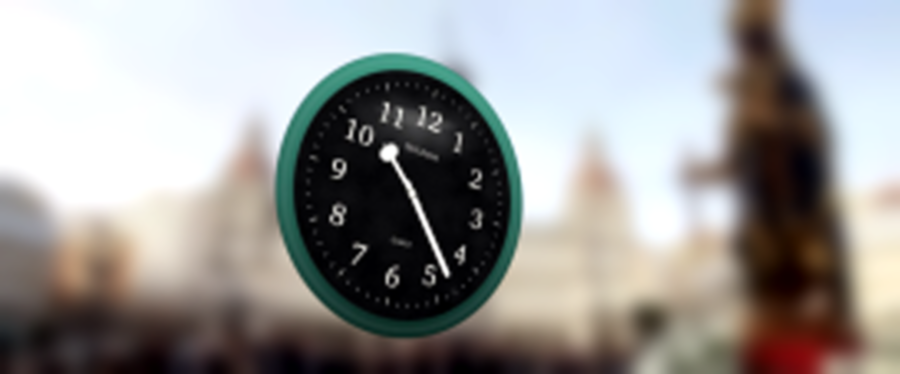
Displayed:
10.23
